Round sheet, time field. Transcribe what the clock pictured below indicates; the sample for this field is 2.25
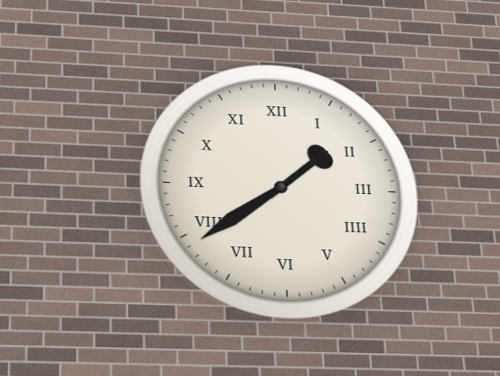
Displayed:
1.39
